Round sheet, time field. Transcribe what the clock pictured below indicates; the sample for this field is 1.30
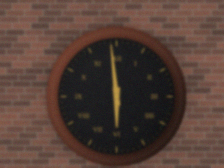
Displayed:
5.59
